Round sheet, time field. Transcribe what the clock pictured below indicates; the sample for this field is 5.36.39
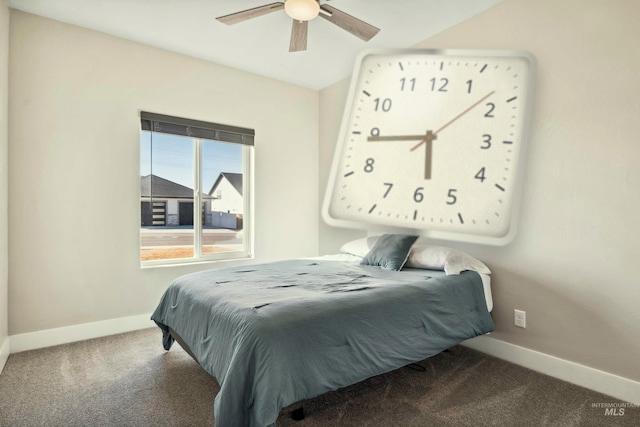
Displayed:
5.44.08
